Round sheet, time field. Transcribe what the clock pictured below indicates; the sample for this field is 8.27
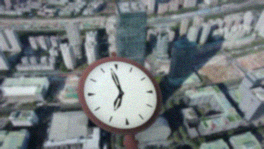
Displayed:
6.58
